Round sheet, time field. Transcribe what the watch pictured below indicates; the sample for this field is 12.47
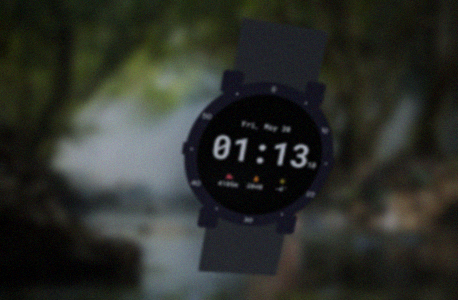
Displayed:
1.13
